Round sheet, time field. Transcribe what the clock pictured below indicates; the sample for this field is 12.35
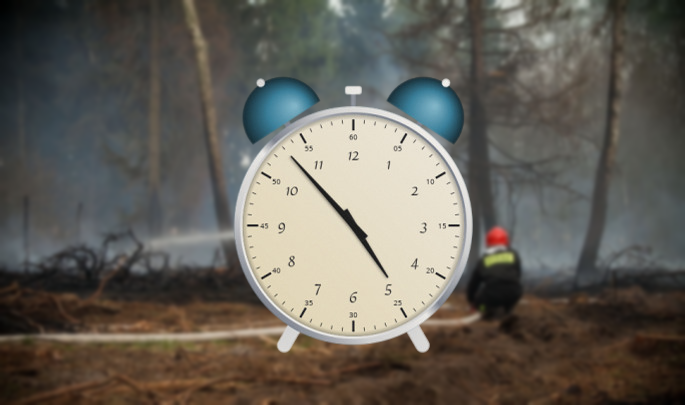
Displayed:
4.53
